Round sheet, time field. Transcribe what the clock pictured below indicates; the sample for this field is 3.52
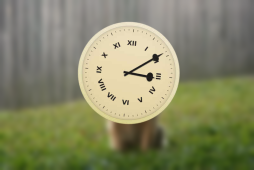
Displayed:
3.09
